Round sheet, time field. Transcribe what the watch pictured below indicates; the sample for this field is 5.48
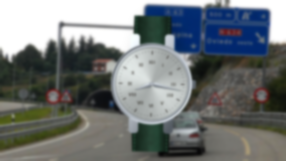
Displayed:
8.17
